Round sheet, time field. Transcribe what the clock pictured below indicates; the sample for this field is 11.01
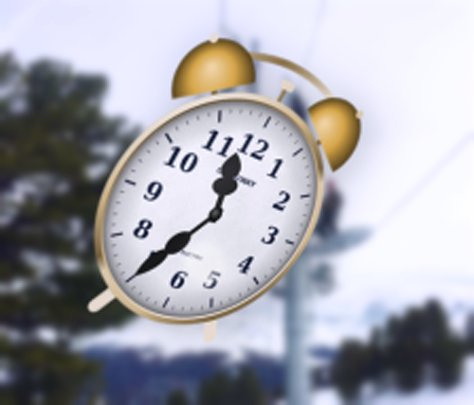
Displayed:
11.35
